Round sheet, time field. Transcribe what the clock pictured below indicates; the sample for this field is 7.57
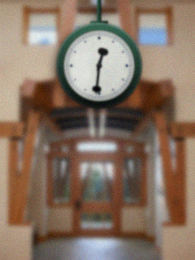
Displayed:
12.31
